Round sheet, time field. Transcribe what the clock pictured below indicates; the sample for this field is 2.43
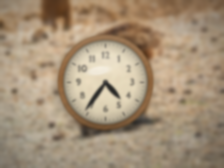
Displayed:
4.36
